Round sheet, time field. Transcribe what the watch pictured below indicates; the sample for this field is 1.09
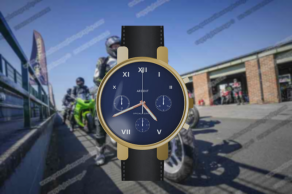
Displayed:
4.41
